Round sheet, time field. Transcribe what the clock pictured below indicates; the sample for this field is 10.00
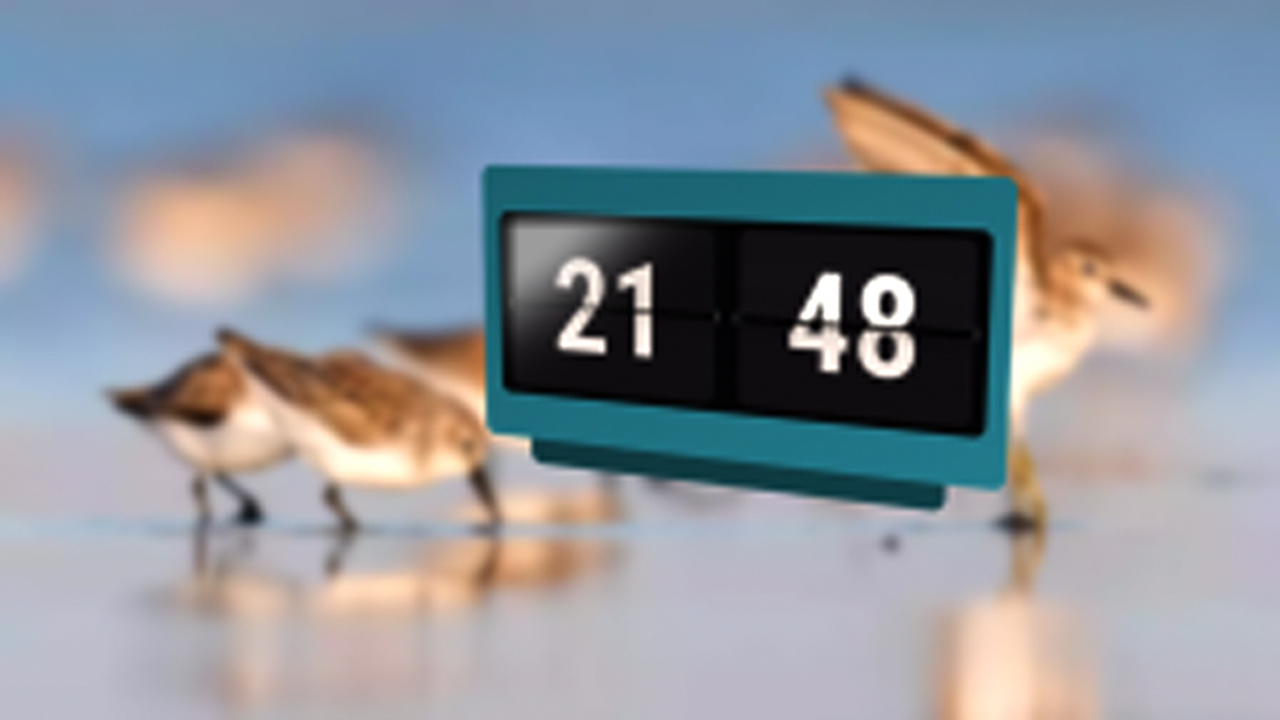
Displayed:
21.48
